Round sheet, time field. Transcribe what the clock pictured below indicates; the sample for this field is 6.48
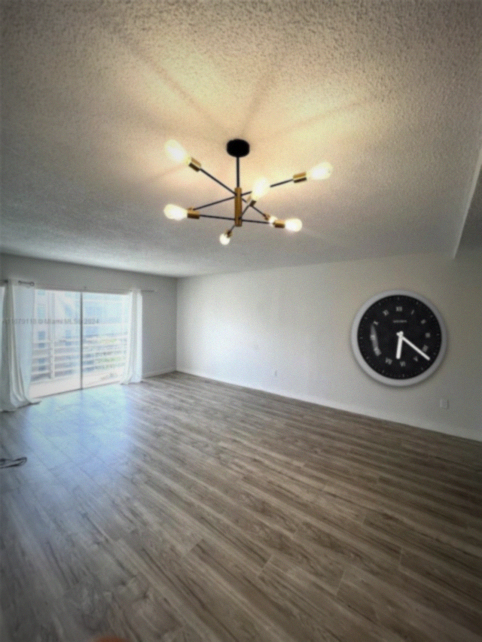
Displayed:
6.22
